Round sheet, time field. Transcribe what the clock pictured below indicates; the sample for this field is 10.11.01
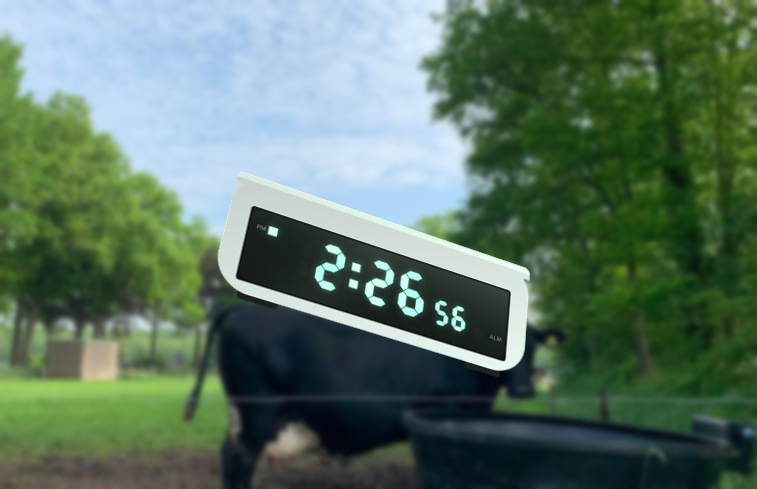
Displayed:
2.26.56
